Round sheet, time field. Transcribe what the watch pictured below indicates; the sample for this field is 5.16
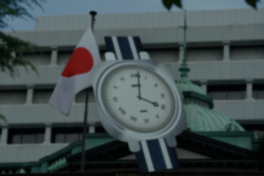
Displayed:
4.02
